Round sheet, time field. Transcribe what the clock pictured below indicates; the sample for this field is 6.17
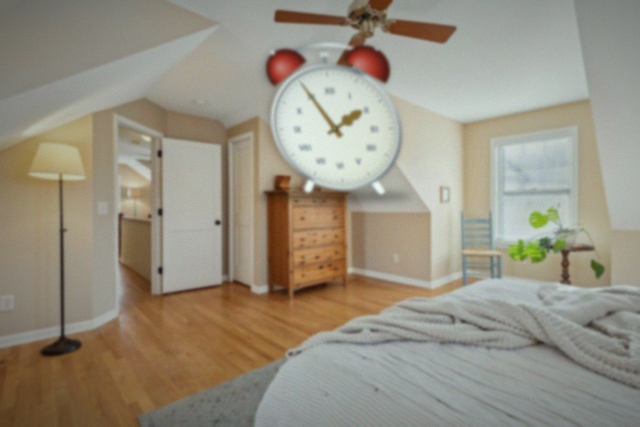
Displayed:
1.55
